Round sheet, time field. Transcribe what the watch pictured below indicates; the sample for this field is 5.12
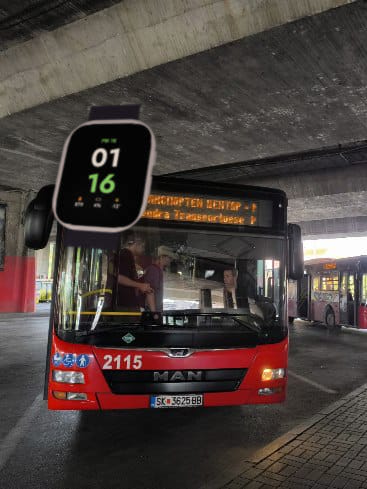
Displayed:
1.16
